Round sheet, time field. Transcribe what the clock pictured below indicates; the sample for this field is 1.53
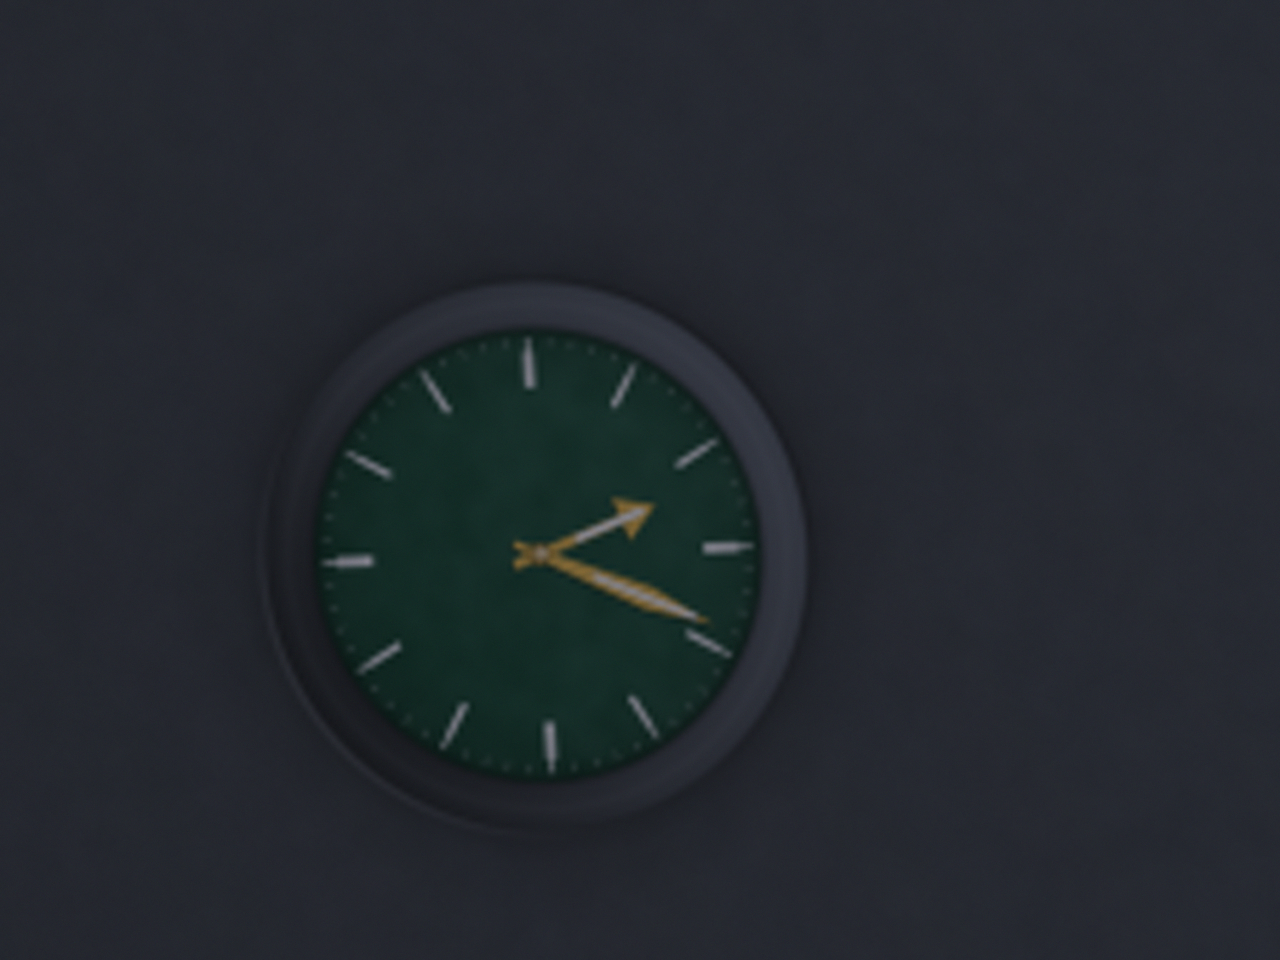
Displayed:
2.19
